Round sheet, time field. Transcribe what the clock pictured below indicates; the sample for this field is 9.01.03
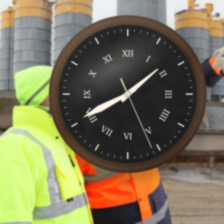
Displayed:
1.40.26
